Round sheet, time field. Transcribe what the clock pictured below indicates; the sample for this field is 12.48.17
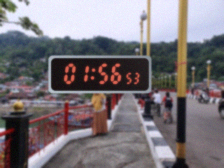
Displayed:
1.56.53
